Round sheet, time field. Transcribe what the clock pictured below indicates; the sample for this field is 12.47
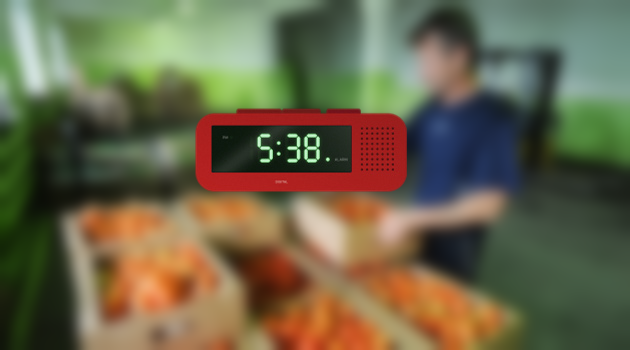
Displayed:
5.38
